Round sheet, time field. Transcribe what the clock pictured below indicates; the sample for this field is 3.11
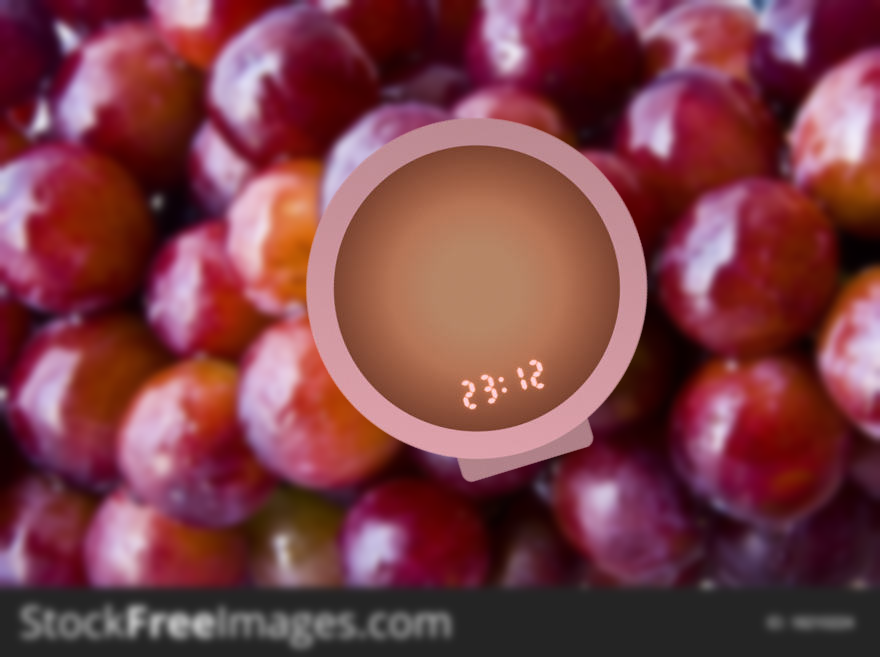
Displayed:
23.12
